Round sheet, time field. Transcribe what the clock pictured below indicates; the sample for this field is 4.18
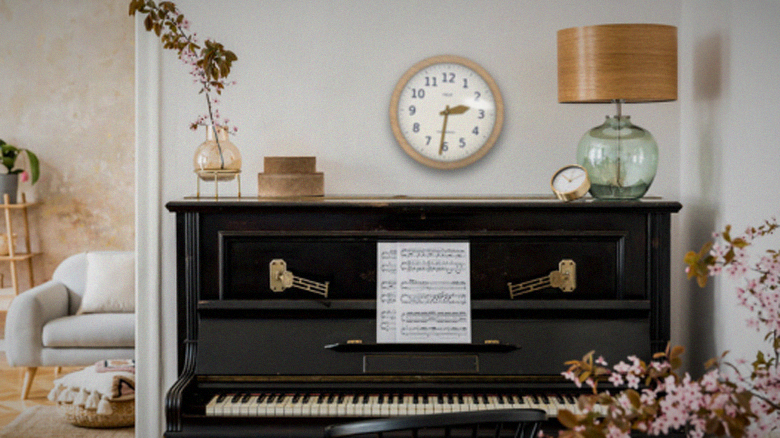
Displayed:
2.31
